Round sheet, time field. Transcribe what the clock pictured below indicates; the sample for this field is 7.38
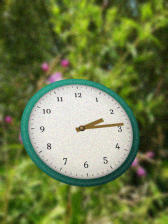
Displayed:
2.14
